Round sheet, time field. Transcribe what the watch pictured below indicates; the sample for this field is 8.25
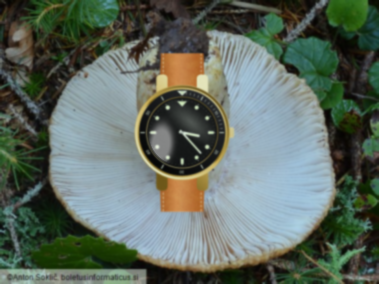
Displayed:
3.23
